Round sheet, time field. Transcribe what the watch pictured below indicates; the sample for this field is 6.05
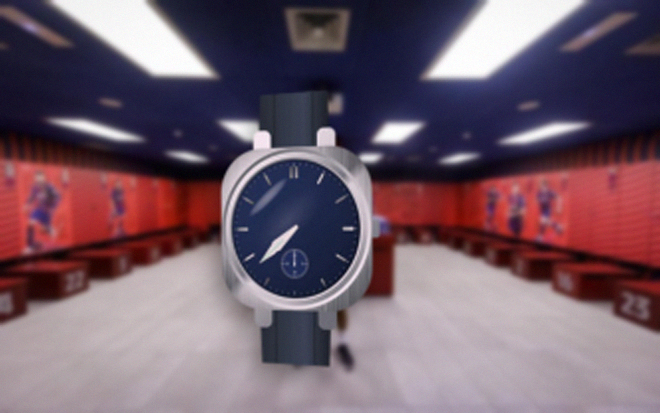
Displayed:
7.38
